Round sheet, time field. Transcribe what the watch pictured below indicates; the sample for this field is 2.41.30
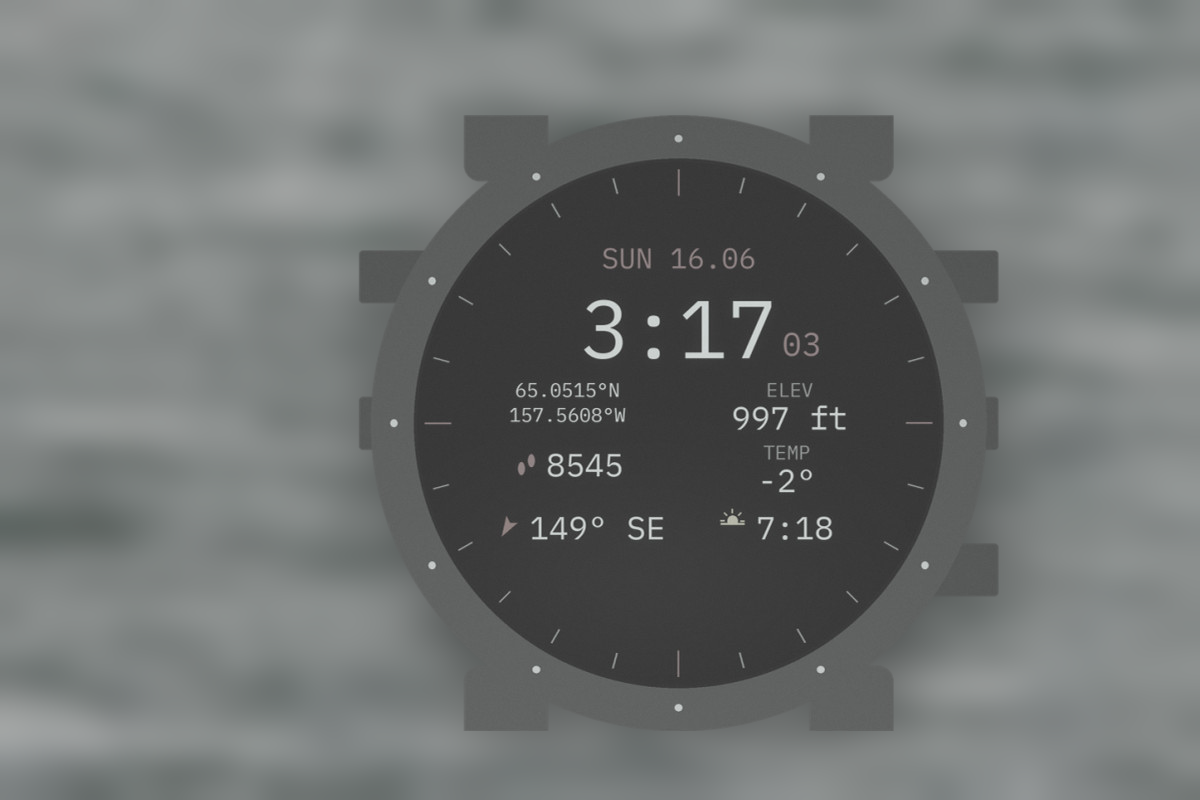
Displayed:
3.17.03
